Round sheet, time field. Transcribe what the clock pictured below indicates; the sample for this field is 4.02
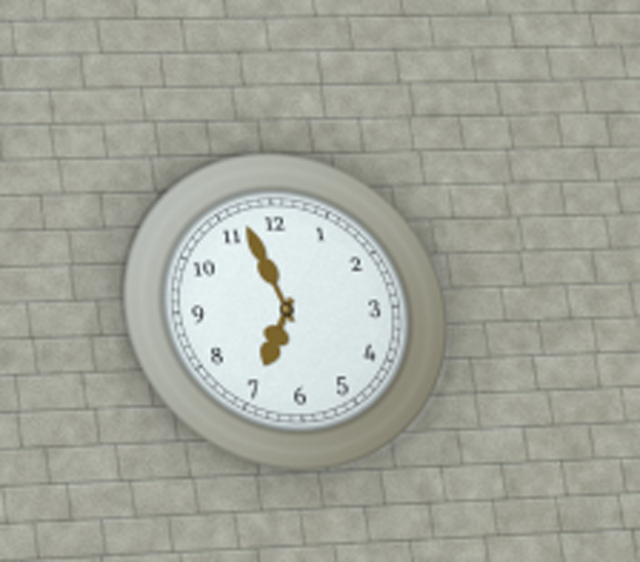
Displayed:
6.57
